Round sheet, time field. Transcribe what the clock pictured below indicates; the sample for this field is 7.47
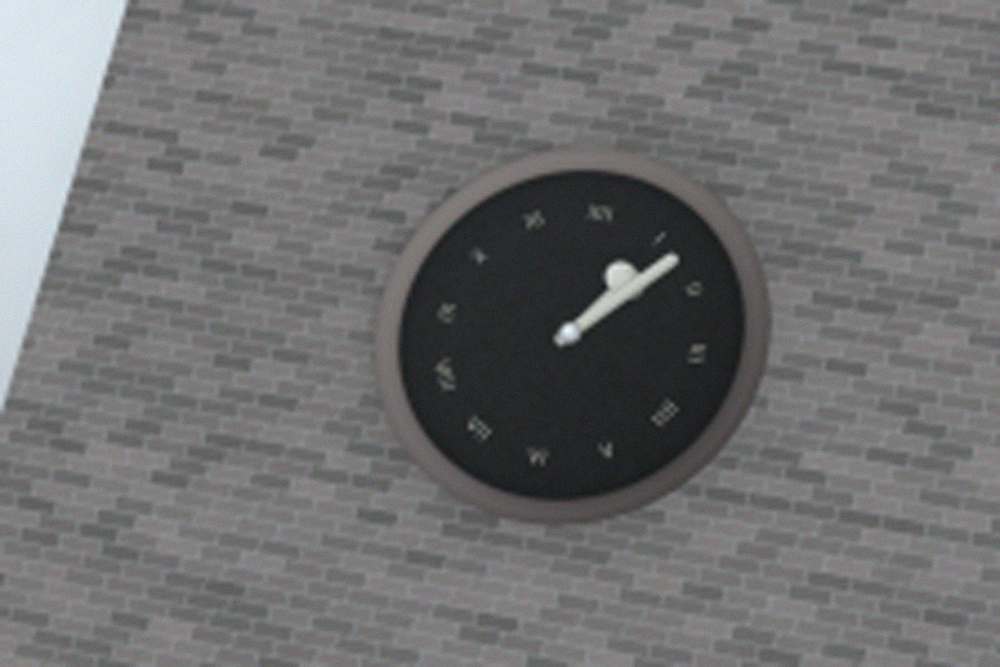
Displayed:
1.07
